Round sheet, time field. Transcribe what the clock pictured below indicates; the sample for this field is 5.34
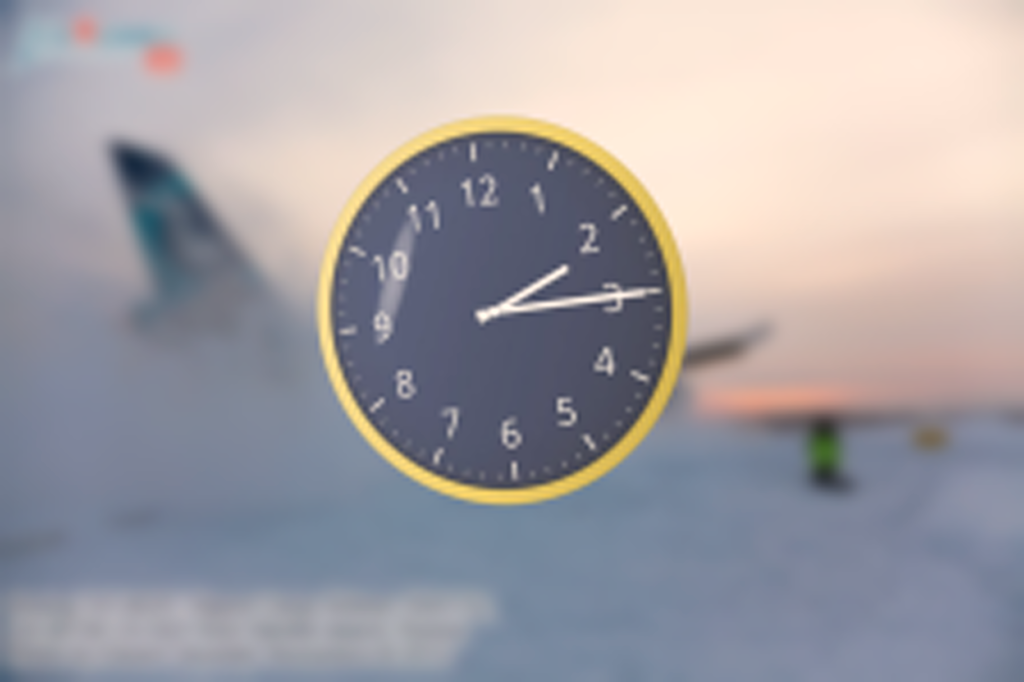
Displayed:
2.15
